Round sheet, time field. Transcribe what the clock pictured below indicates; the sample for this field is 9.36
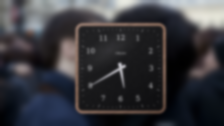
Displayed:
5.40
